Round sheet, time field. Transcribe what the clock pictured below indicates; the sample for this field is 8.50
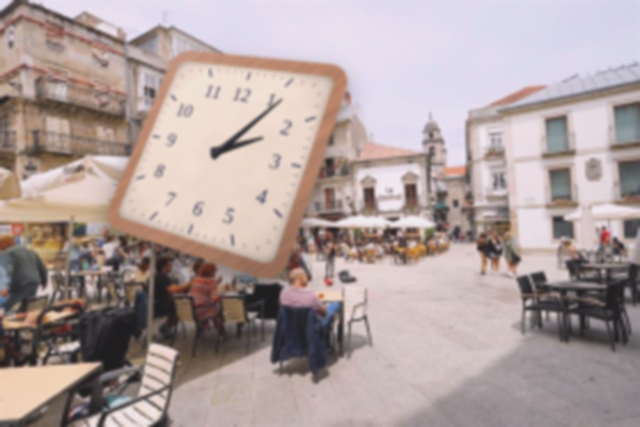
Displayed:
2.06
